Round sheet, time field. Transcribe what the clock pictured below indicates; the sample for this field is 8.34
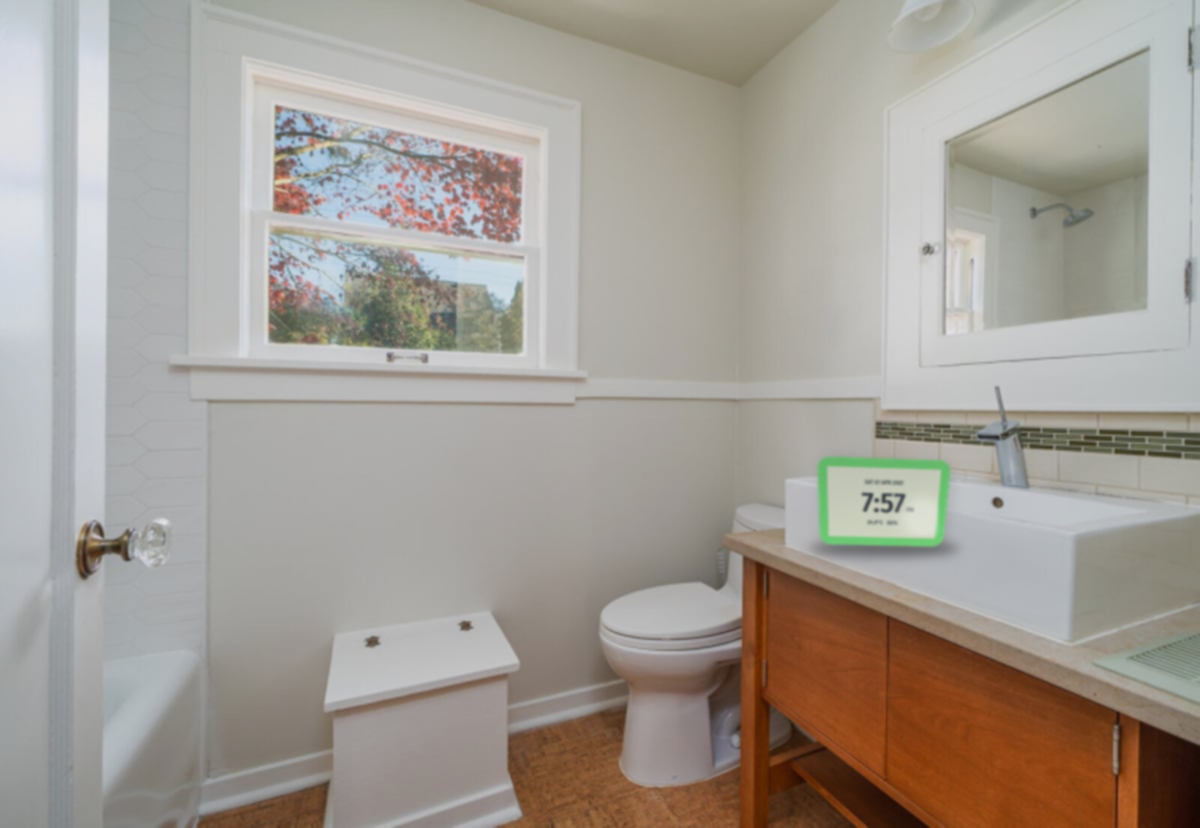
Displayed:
7.57
